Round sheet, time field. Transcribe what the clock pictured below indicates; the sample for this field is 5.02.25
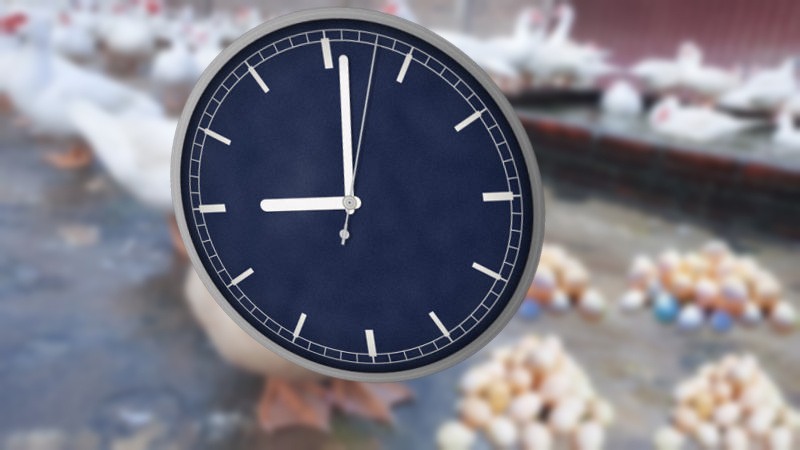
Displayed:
9.01.03
